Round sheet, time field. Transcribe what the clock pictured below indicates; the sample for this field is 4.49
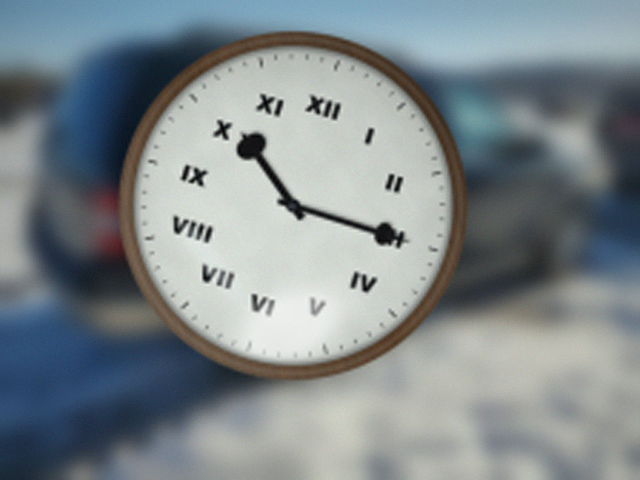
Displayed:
10.15
